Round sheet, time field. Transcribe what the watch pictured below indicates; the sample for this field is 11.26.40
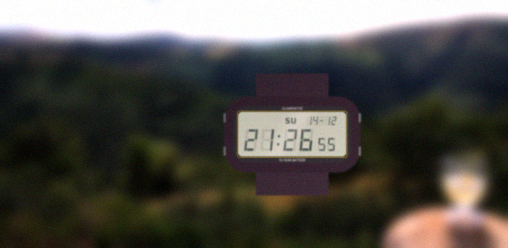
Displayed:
21.26.55
